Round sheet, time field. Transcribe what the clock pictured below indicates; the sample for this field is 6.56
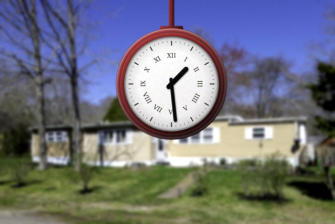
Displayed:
1.29
